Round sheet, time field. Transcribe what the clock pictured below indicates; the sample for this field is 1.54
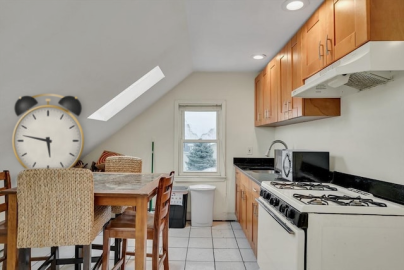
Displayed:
5.47
